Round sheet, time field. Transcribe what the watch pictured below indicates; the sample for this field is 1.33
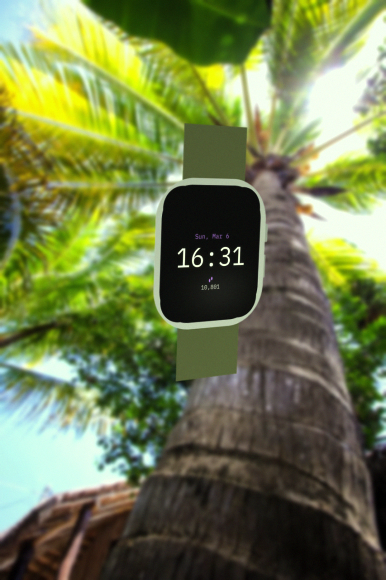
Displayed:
16.31
